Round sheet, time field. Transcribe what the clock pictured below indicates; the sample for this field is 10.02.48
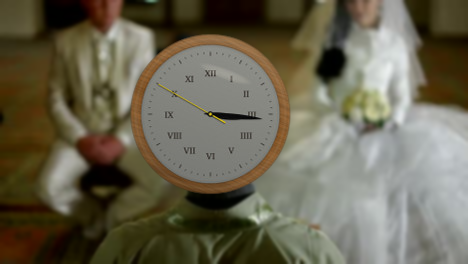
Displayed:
3.15.50
